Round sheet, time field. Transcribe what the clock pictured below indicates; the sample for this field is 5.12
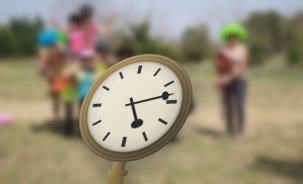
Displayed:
5.13
